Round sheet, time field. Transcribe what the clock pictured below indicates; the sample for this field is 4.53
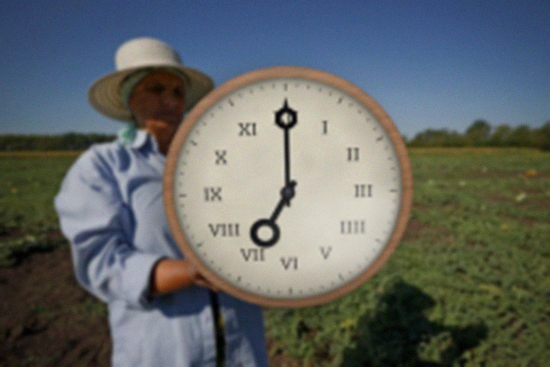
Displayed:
7.00
